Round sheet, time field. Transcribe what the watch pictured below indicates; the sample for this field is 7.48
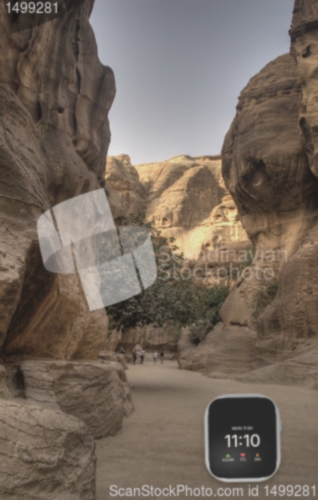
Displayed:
11.10
